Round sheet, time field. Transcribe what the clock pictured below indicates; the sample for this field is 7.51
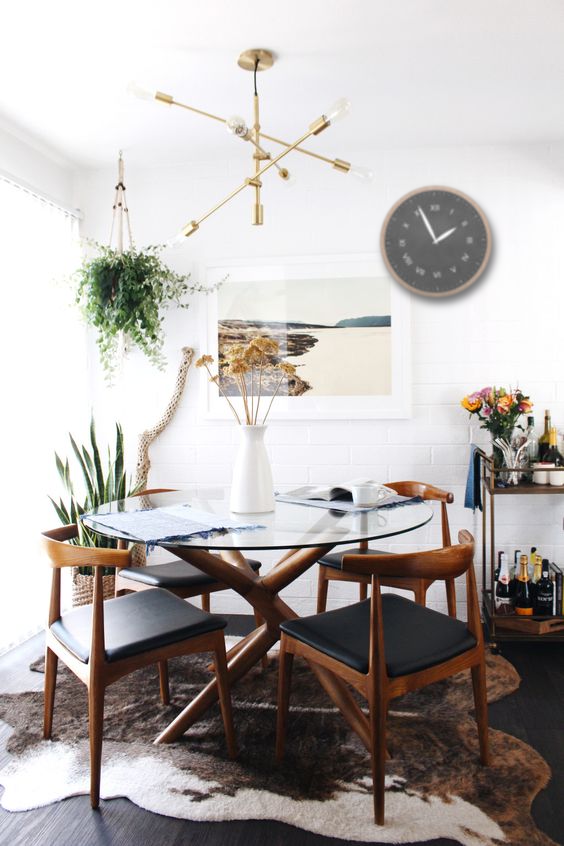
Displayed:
1.56
